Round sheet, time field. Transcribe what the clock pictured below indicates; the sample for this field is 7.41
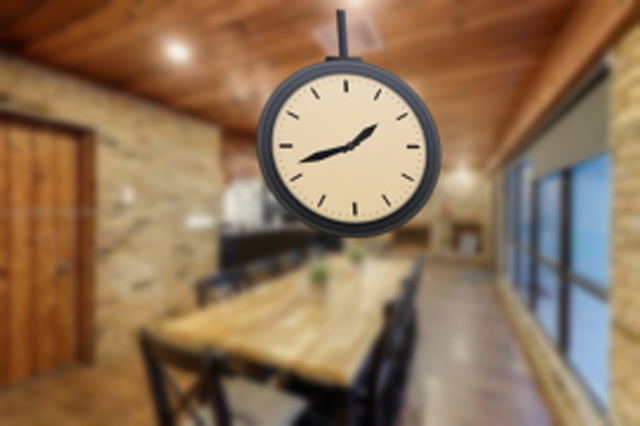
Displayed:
1.42
